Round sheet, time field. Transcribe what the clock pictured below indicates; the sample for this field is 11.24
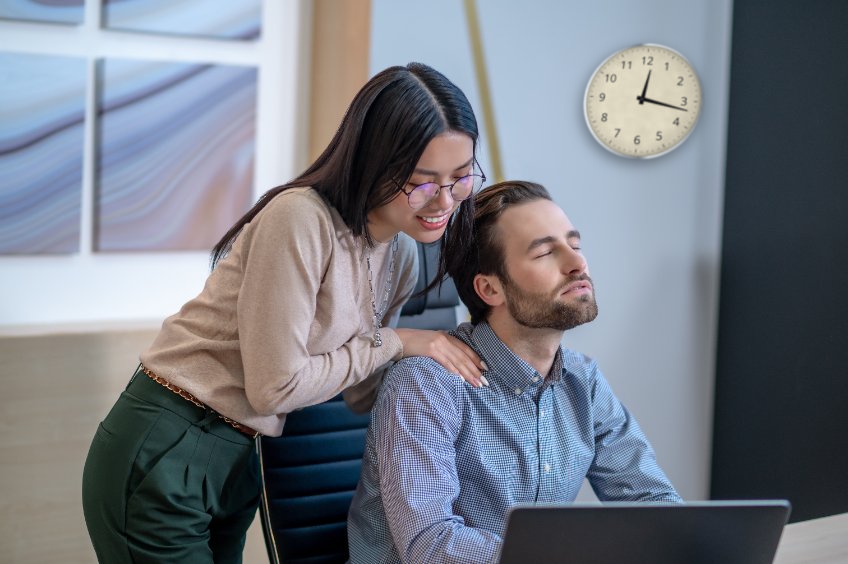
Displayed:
12.17
